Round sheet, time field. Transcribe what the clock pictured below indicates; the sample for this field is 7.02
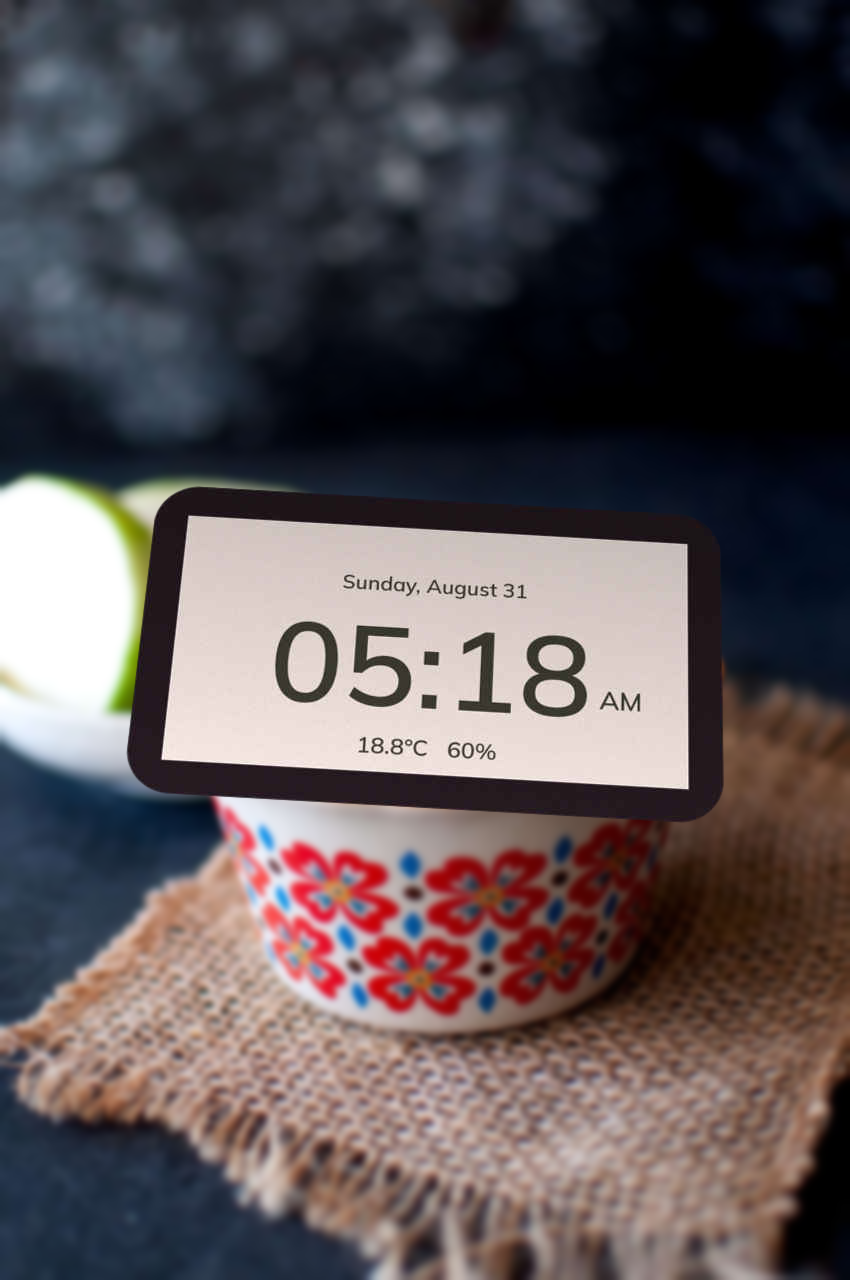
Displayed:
5.18
